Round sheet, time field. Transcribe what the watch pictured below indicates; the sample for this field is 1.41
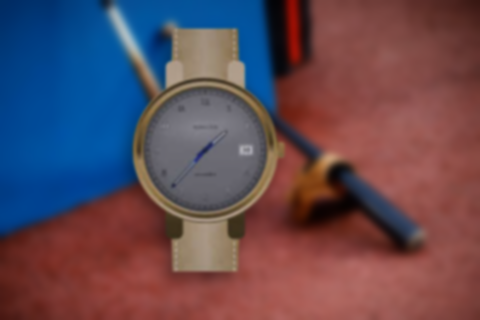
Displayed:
1.37
